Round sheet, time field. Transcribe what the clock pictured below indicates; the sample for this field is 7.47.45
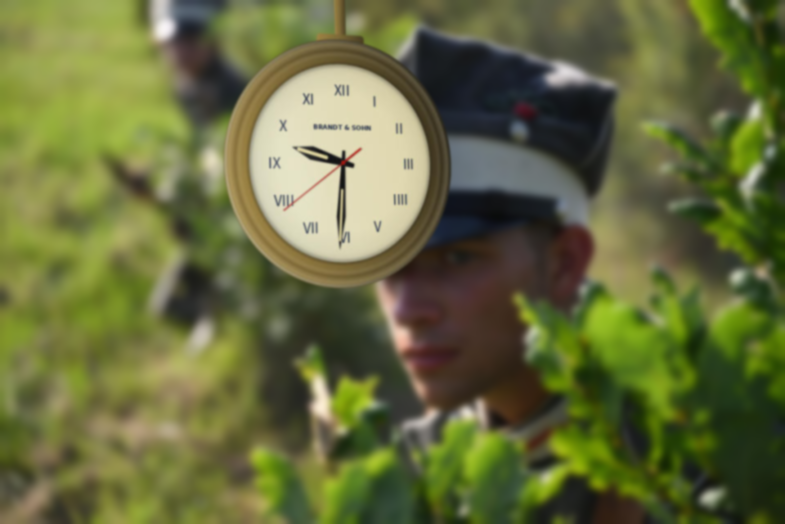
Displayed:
9.30.39
